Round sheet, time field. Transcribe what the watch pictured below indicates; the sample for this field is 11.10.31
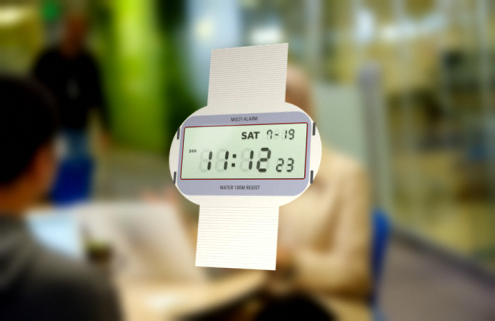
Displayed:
11.12.23
